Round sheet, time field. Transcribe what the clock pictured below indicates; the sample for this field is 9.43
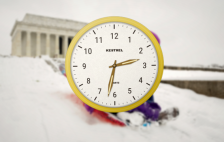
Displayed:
2.32
